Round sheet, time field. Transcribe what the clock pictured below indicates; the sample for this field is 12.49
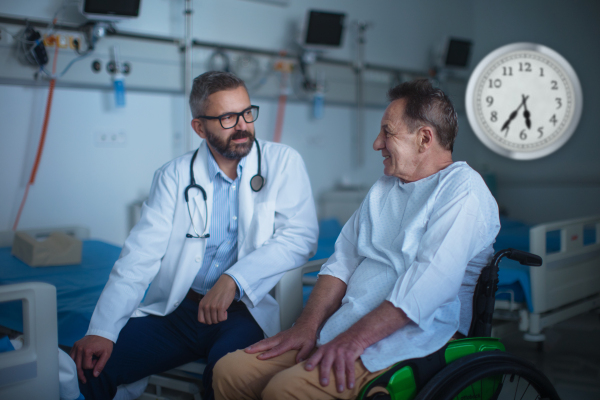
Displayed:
5.36
